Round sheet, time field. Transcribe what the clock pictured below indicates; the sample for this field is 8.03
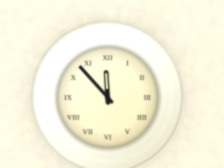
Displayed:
11.53
